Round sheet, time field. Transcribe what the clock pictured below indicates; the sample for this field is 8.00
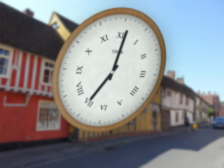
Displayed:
7.01
